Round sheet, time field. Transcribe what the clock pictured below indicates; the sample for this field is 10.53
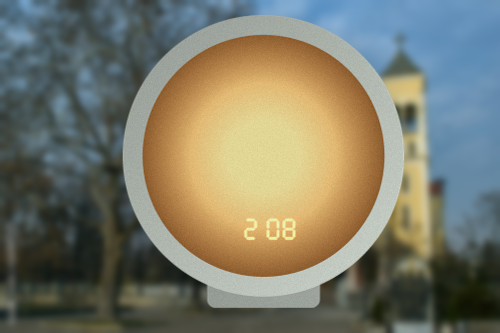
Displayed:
2.08
